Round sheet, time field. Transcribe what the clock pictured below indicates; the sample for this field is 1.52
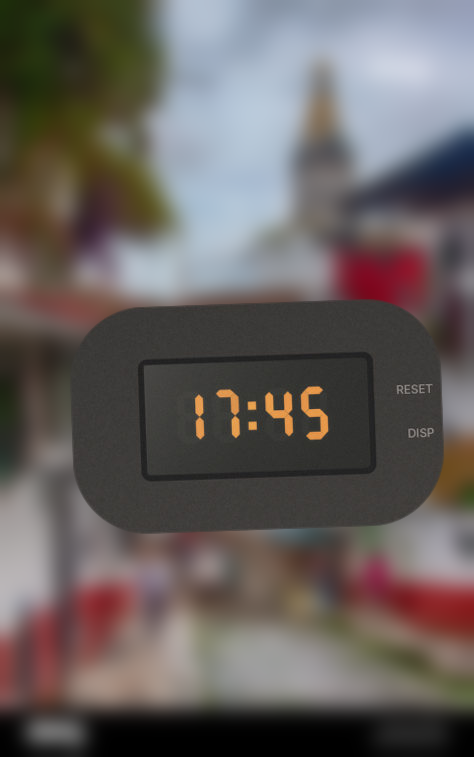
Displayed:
17.45
